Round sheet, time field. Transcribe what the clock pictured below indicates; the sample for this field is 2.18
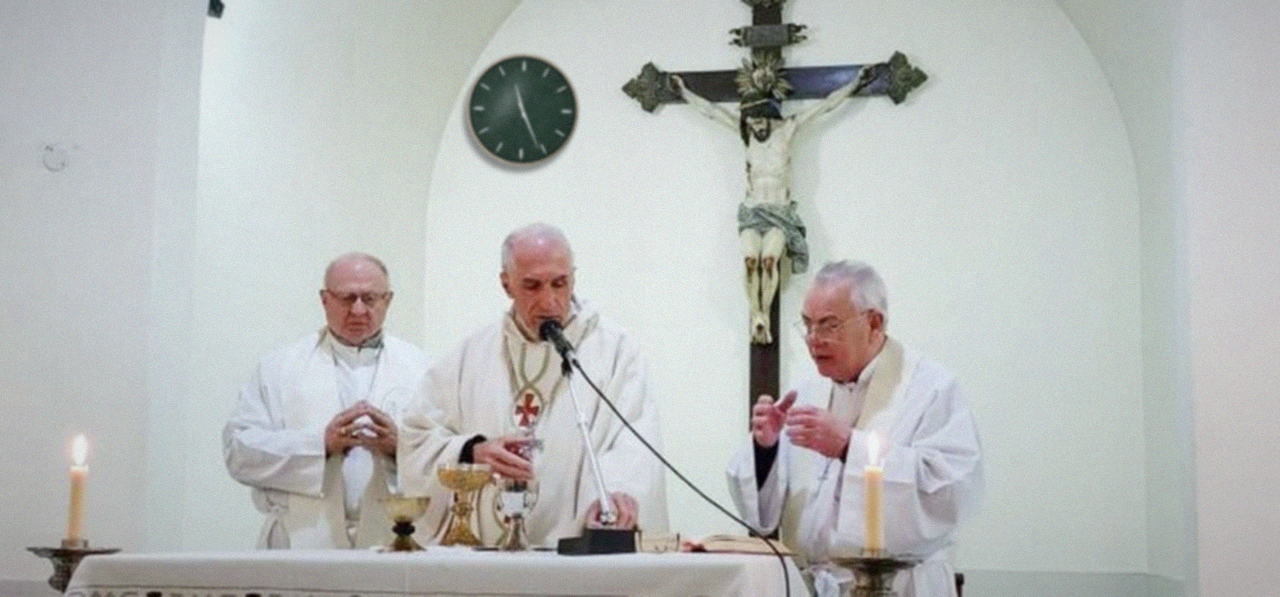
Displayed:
11.26
